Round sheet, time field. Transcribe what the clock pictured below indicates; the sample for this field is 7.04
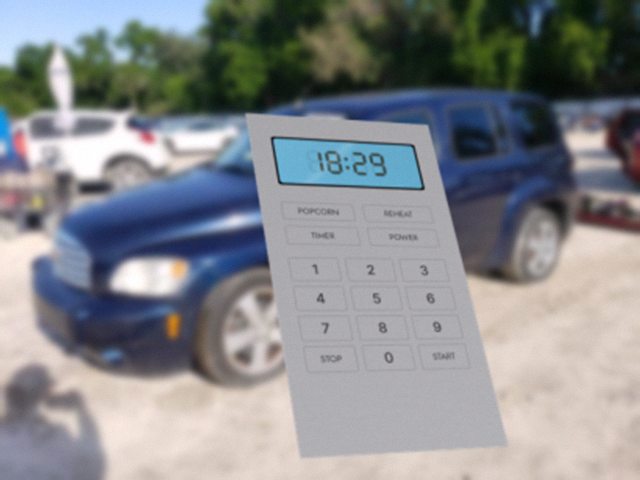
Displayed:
18.29
